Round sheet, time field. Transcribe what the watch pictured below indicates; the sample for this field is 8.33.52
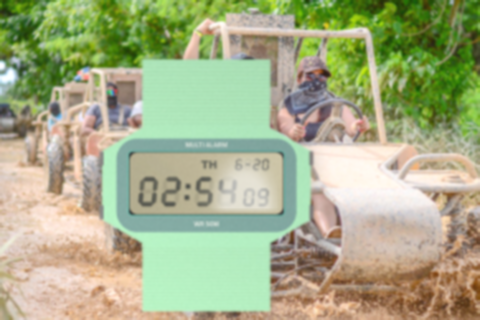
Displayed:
2.54.09
